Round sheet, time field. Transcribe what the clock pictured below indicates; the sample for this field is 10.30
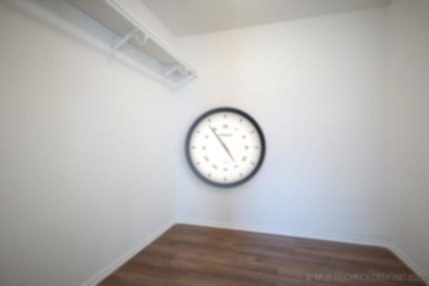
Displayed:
4.54
